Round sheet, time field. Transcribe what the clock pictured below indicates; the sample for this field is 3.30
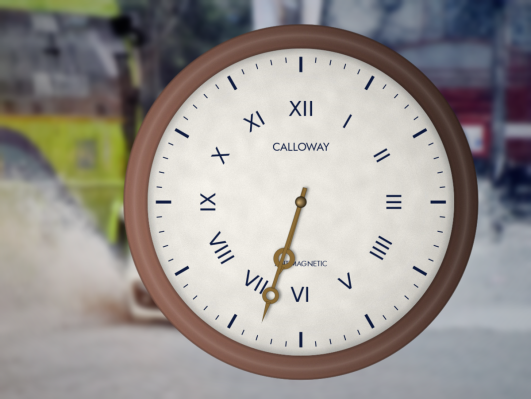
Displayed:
6.33
